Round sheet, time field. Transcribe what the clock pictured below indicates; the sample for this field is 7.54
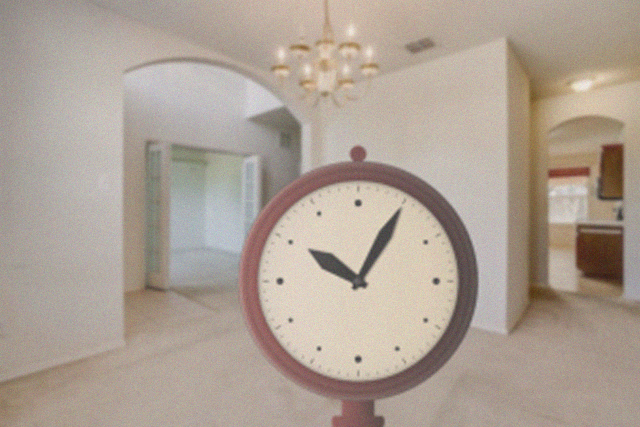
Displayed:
10.05
